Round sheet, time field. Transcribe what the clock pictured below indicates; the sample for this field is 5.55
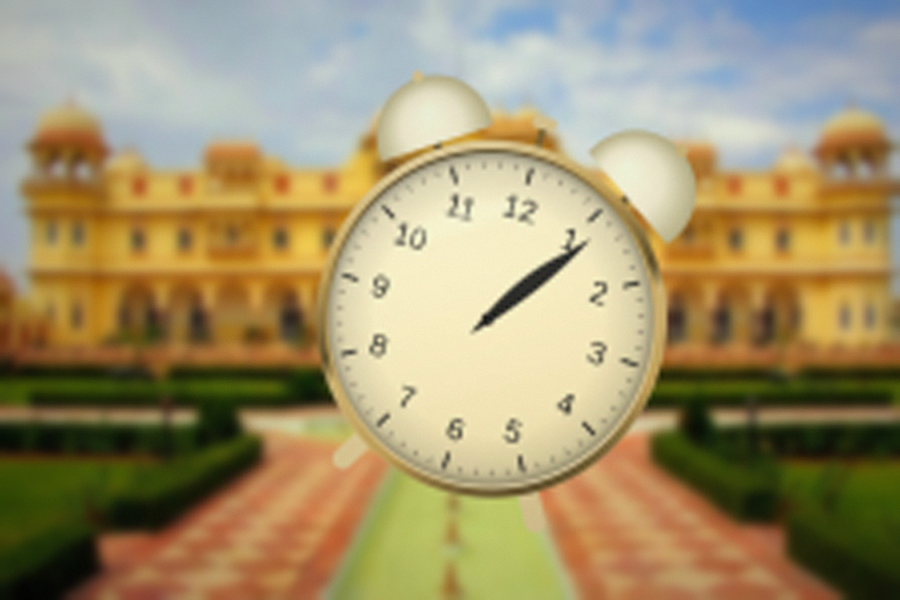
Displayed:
1.06
